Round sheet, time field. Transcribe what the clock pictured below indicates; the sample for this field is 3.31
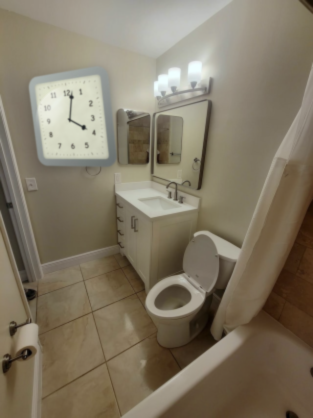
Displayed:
4.02
